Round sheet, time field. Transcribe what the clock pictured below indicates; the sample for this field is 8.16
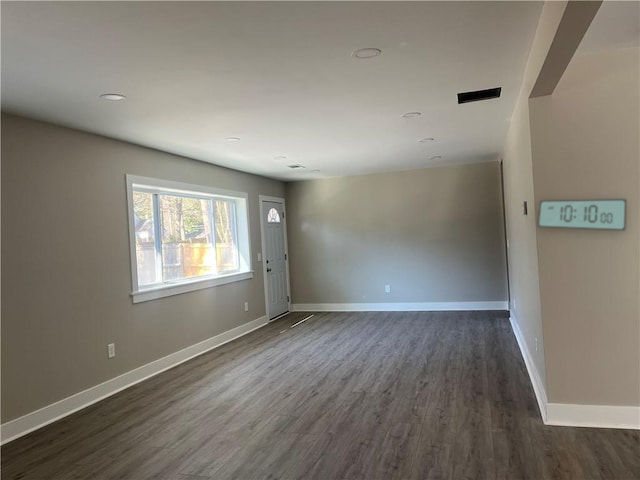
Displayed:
10.10
